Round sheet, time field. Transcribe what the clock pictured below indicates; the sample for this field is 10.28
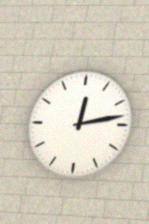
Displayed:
12.13
